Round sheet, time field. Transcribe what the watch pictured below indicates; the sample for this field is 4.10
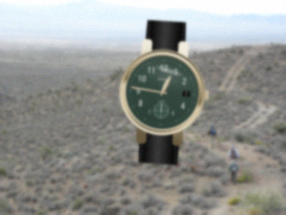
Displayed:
12.46
